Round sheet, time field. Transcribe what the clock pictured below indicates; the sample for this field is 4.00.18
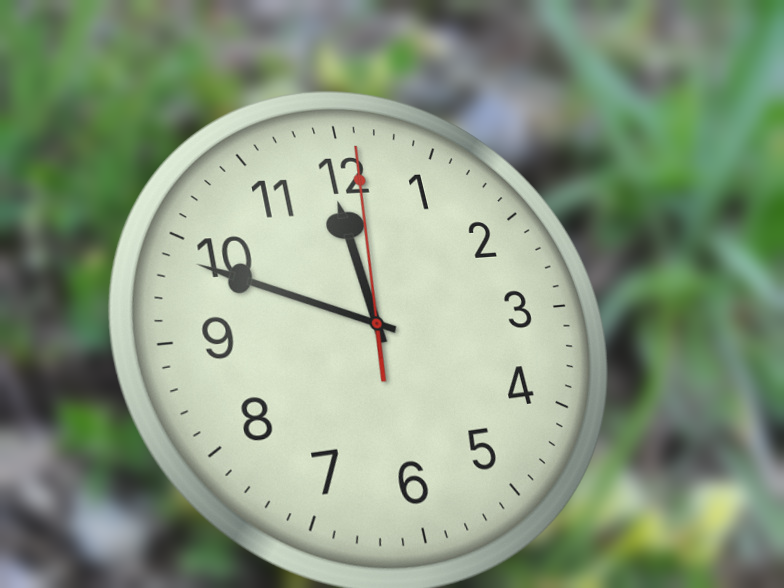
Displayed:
11.49.01
